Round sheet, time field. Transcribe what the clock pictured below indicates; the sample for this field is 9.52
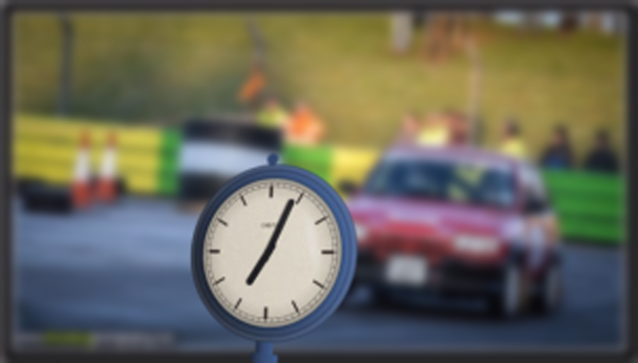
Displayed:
7.04
